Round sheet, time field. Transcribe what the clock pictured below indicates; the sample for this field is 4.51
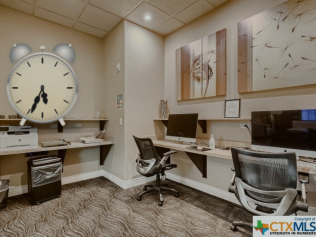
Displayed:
5.34
